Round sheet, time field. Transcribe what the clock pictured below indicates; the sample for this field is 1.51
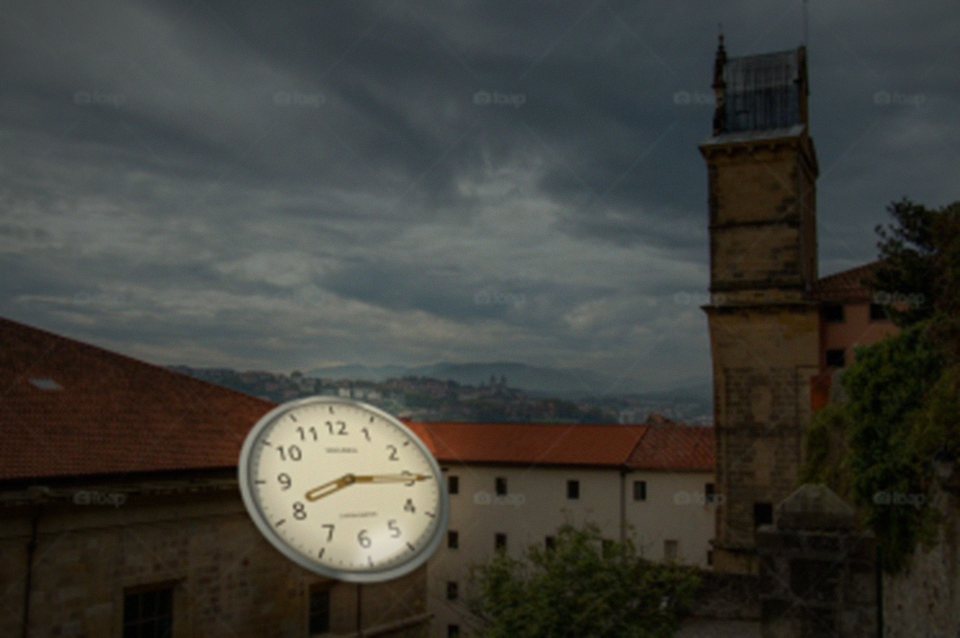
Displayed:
8.15
